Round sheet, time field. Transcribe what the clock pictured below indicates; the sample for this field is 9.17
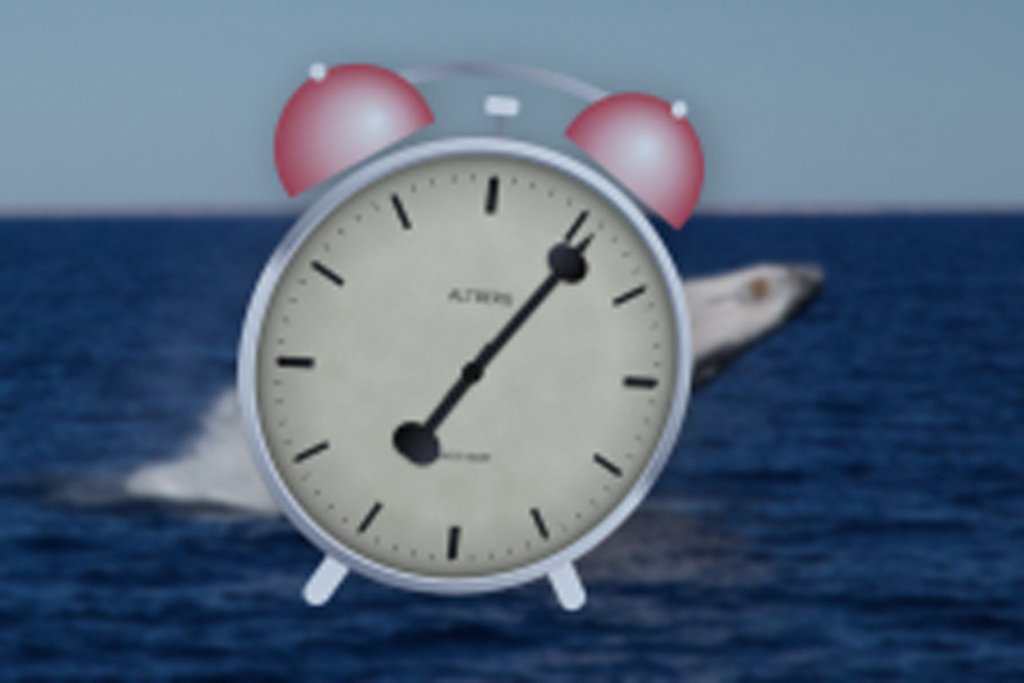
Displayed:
7.06
